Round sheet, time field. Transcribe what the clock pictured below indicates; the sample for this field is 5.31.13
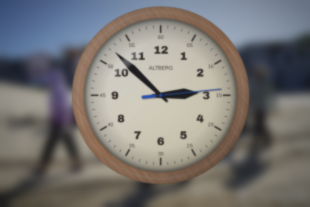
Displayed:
2.52.14
